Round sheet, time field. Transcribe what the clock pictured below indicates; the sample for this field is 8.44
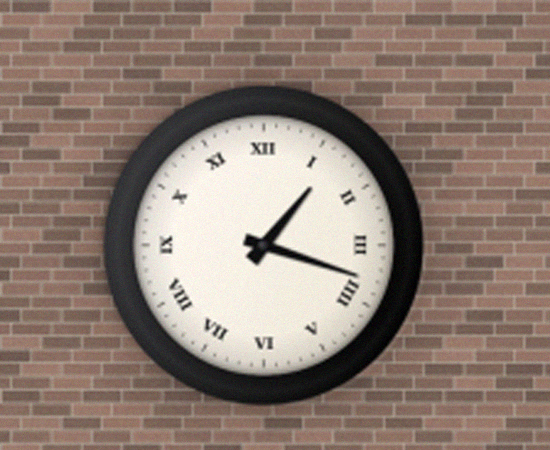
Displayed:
1.18
